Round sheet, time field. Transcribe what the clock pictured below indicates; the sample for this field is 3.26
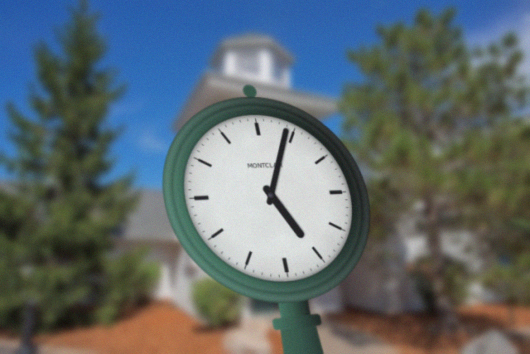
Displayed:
5.04
